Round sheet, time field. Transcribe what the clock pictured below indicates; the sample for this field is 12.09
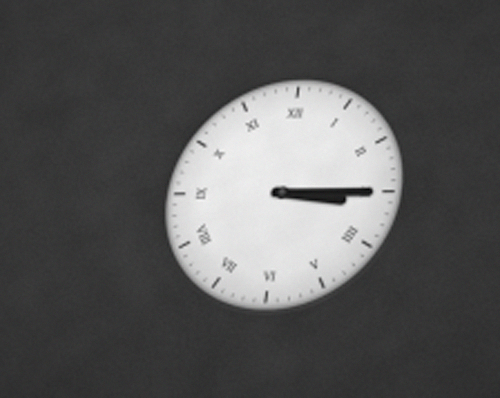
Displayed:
3.15
